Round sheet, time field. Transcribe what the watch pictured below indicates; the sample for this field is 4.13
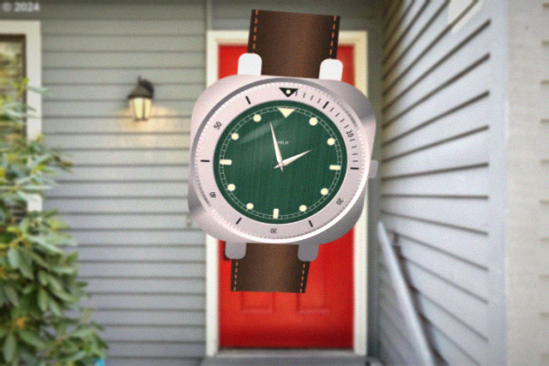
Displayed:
1.57
